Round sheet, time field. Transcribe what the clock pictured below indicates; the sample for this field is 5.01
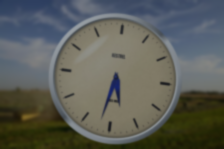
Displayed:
5.32
